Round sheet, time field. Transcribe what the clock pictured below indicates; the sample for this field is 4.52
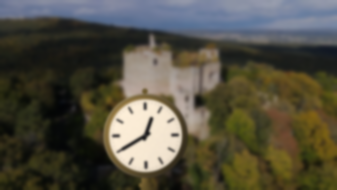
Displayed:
12.40
